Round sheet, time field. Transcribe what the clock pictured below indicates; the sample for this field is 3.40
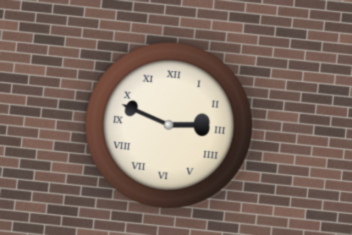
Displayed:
2.48
